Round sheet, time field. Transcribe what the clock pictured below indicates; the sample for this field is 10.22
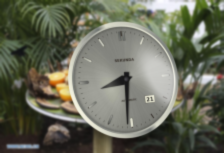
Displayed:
8.31
